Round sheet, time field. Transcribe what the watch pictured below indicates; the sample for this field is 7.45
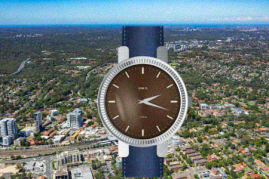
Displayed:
2.18
